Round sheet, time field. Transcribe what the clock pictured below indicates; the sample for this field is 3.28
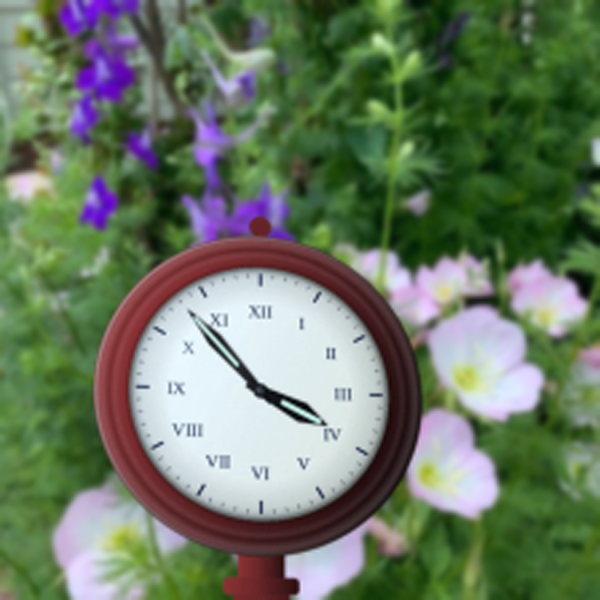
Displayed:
3.53
